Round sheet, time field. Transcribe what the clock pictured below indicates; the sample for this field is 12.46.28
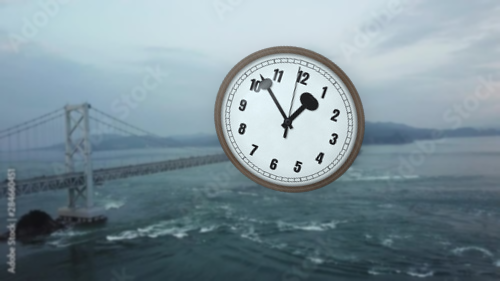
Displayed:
12.51.59
